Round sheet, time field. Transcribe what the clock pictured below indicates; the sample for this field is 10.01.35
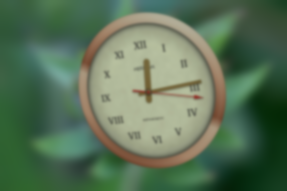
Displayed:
12.14.17
